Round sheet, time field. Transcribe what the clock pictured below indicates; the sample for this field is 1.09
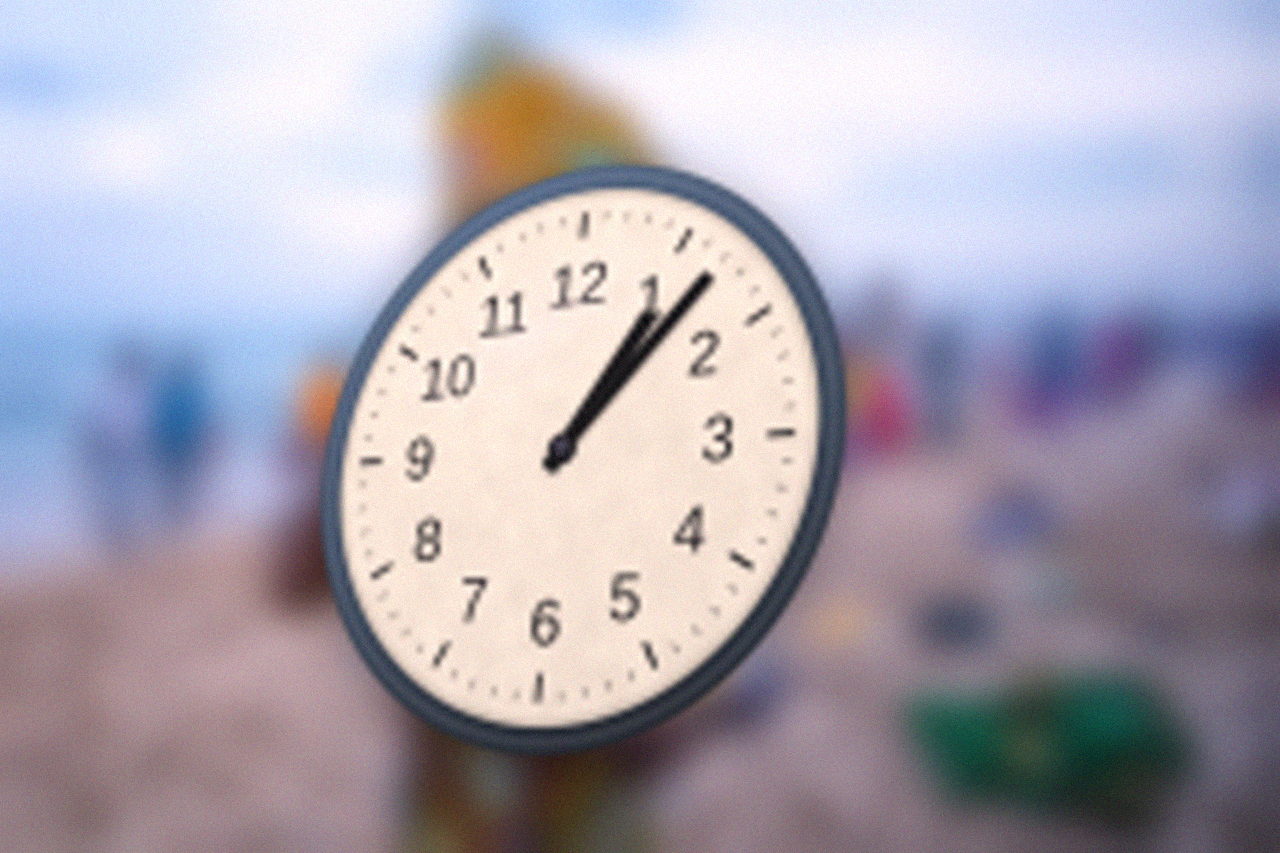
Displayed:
1.07
